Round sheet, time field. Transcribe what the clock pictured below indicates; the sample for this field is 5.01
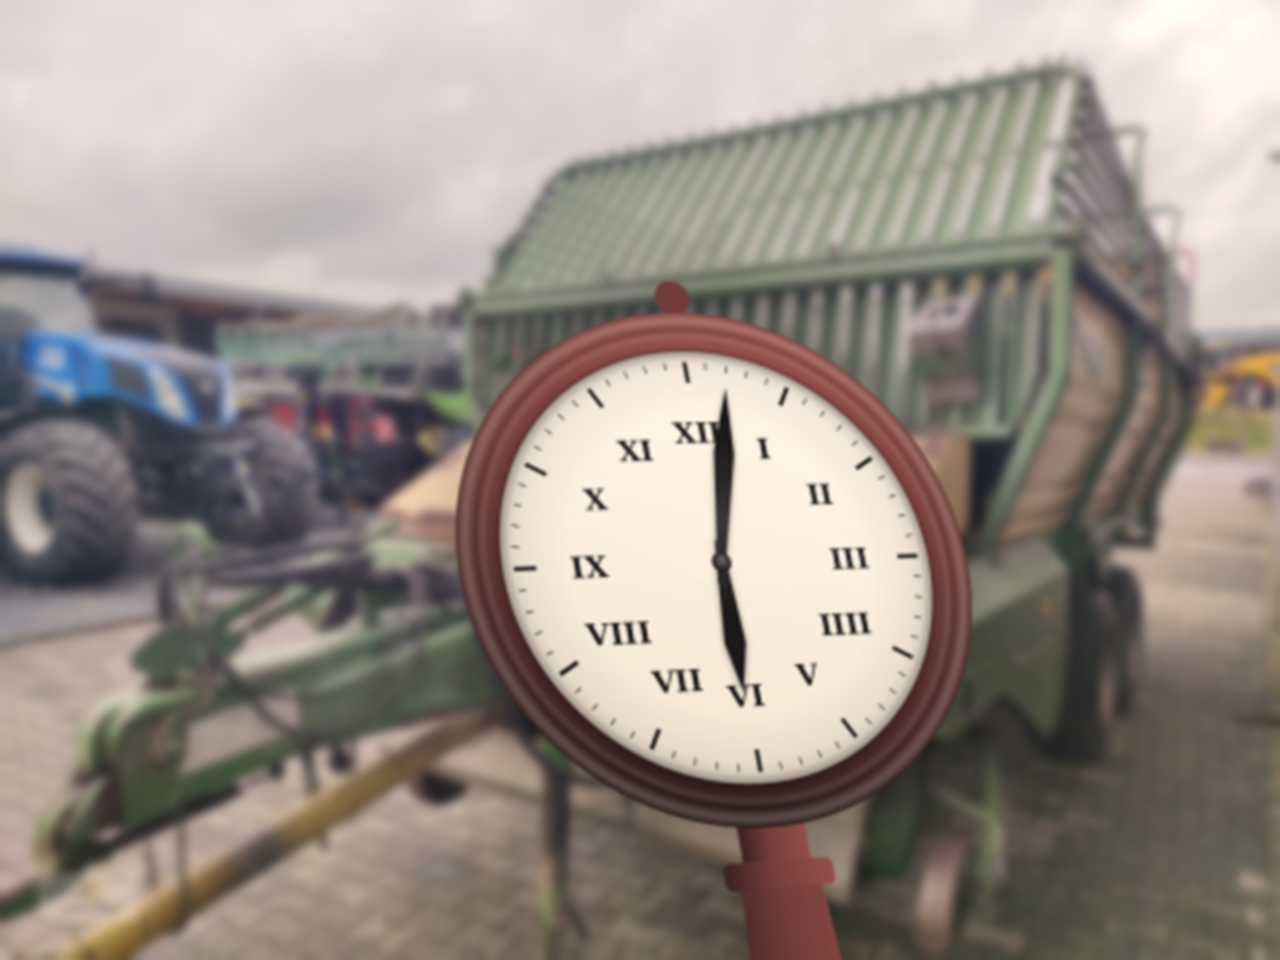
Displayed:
6.02
